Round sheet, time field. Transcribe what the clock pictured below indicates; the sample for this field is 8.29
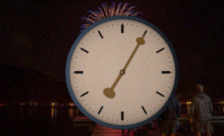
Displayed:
7.05
